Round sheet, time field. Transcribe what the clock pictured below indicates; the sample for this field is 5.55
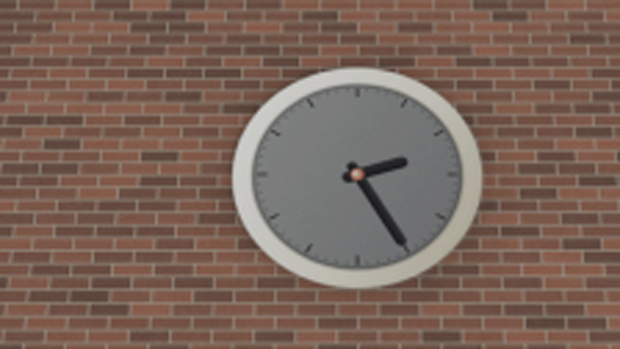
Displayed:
2.25
